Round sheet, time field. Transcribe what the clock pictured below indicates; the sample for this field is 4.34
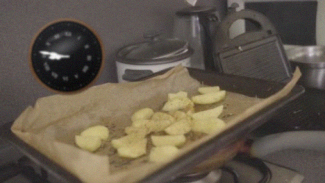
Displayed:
8.46
